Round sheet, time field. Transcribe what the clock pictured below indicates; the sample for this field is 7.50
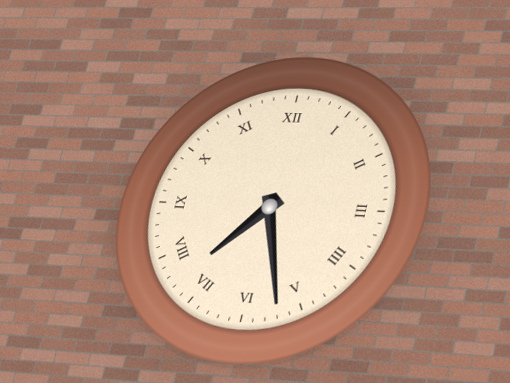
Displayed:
7.27
